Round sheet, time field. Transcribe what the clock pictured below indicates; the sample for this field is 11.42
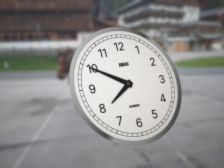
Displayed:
7.50
